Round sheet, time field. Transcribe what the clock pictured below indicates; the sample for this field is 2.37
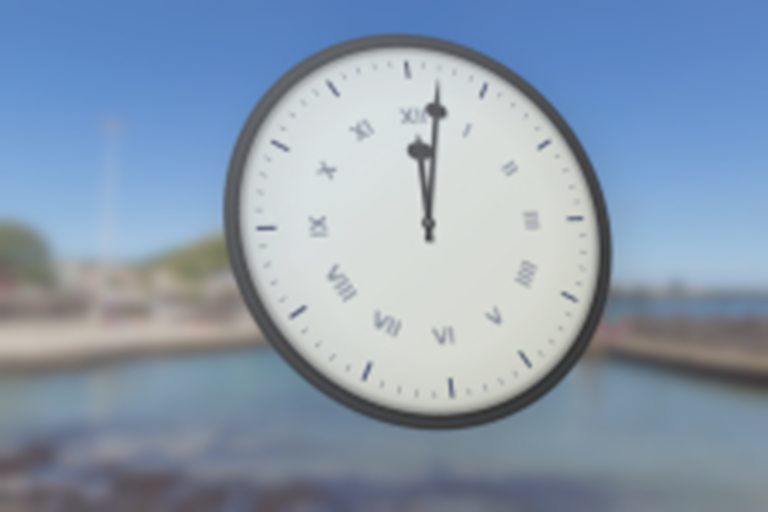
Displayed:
12.02
